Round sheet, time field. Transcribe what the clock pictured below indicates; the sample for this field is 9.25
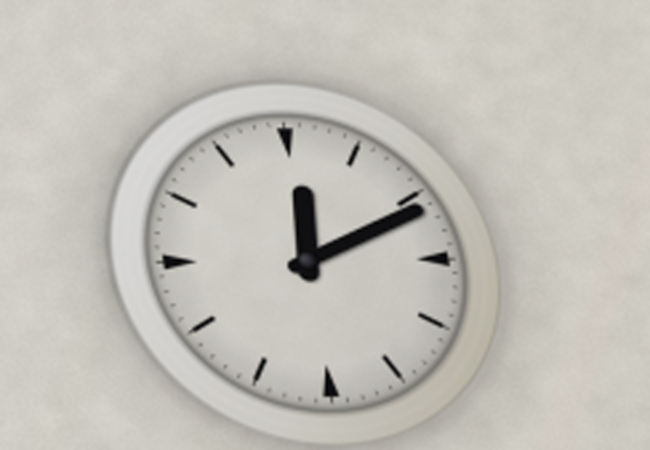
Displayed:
12.11
